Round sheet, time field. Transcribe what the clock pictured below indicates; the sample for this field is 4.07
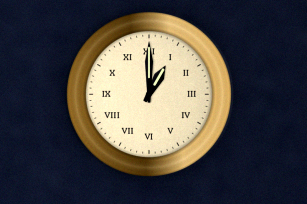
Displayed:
1.00
